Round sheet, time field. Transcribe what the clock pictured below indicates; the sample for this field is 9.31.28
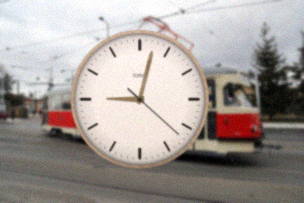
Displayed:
9.02.22
